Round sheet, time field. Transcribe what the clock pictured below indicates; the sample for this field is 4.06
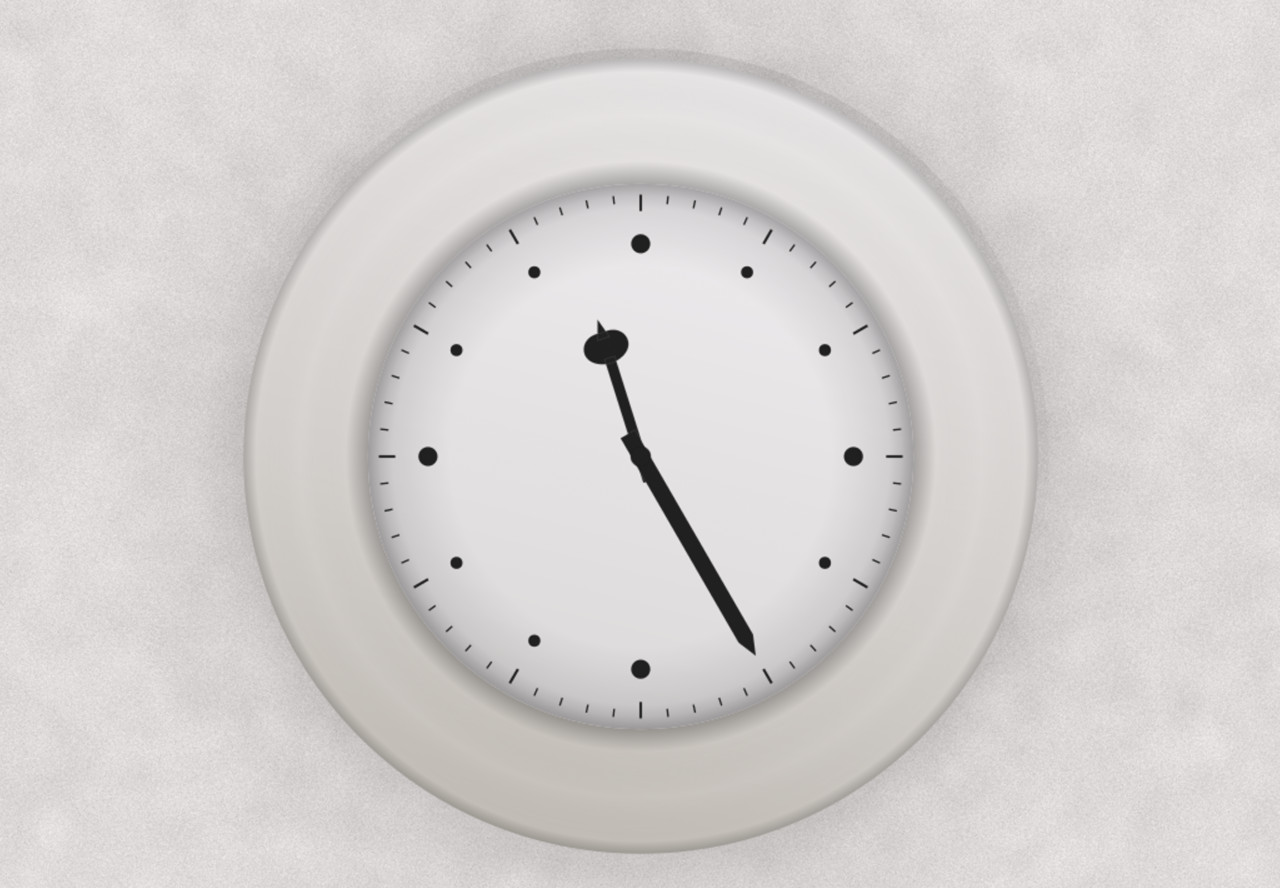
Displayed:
11.25
